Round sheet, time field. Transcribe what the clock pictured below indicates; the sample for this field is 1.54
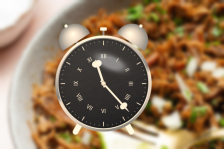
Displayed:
11.23
